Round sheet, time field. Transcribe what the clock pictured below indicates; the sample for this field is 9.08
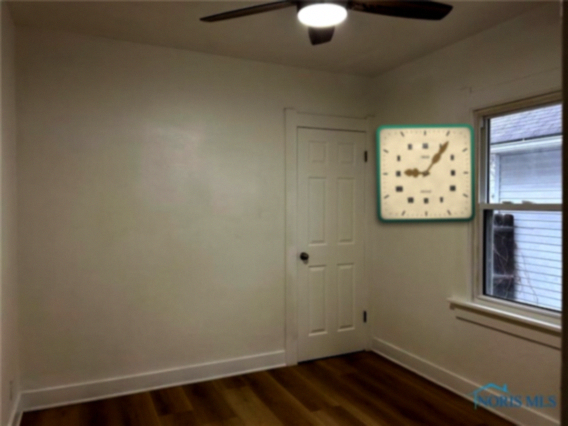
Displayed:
9.06
